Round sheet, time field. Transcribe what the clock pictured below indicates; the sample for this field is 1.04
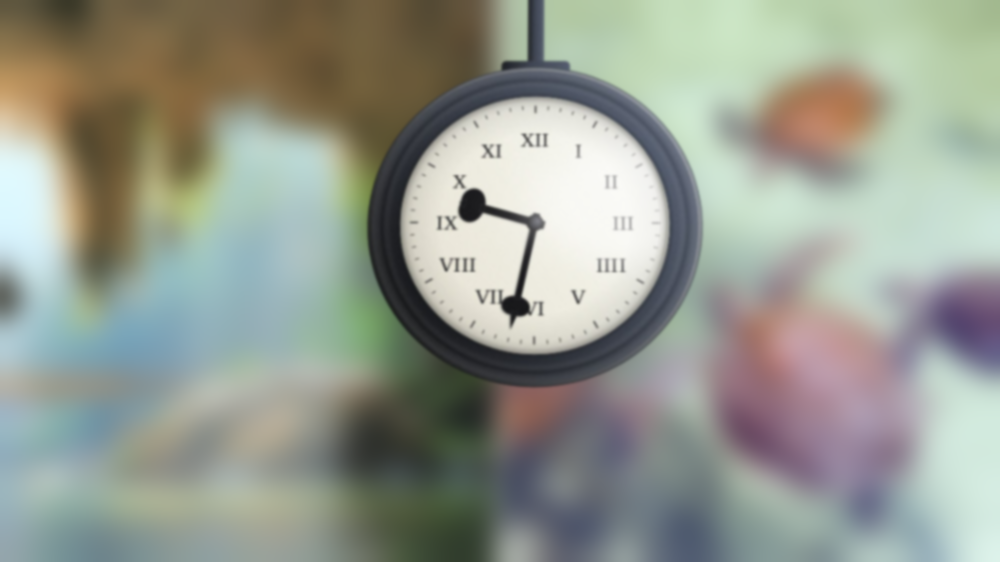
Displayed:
9.32
